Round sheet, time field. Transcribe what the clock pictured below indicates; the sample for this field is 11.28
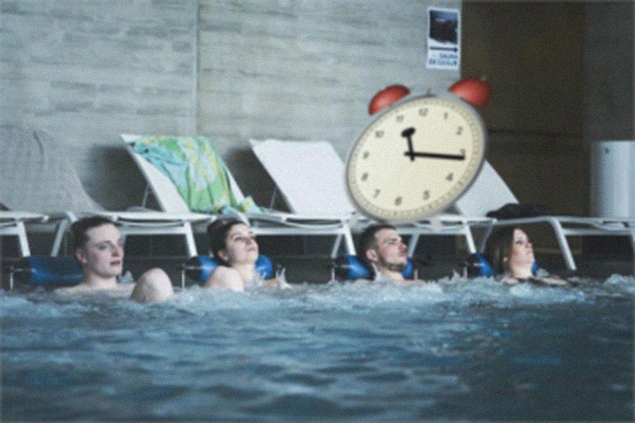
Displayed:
11.16
